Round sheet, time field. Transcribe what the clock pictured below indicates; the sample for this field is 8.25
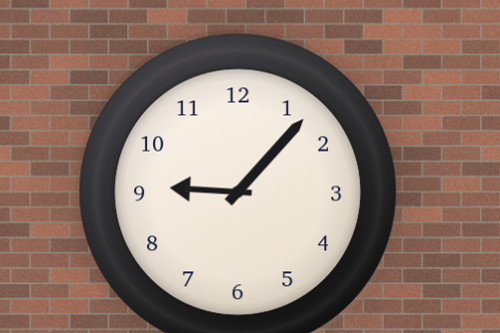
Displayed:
9.07
